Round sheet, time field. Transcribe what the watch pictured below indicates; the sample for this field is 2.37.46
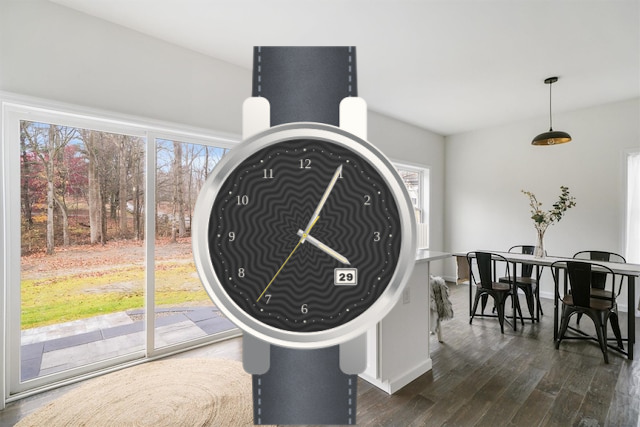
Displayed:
4.04.36
